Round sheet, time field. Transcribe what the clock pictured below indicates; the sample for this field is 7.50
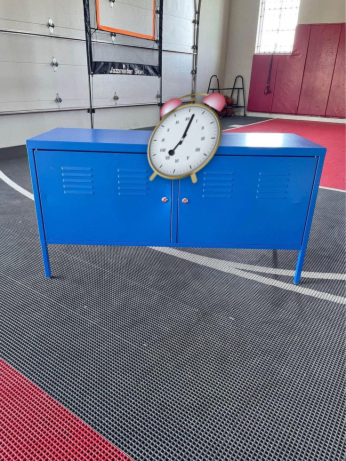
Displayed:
7.02
